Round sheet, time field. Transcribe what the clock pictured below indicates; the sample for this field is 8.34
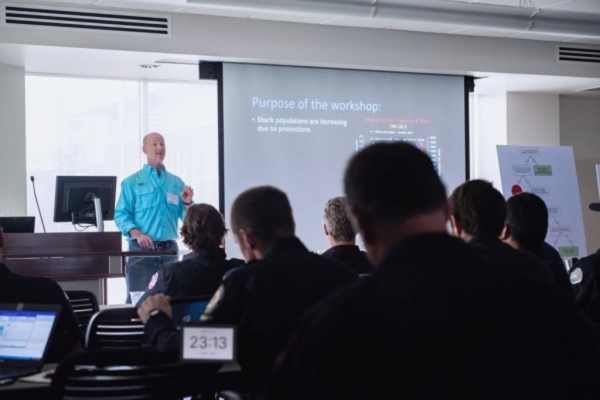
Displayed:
23.13
